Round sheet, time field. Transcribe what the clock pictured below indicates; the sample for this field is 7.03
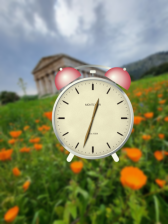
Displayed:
12.33
